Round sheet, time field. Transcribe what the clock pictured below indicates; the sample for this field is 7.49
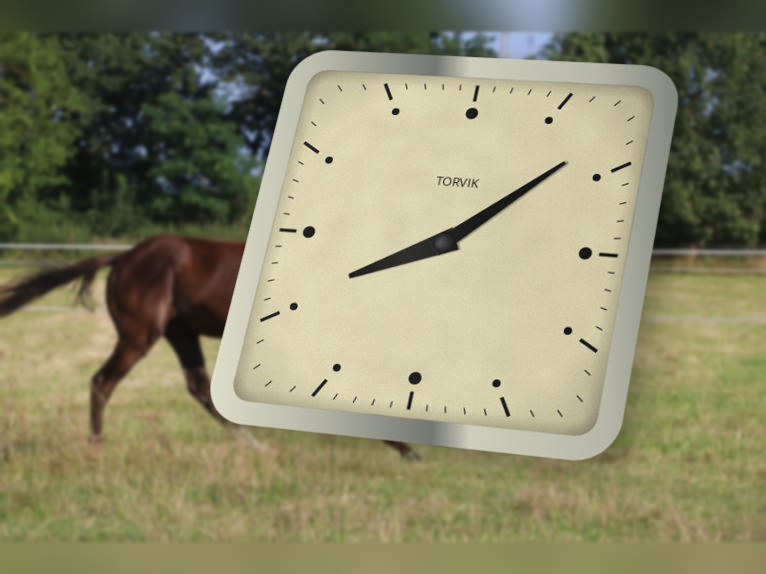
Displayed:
8.08
